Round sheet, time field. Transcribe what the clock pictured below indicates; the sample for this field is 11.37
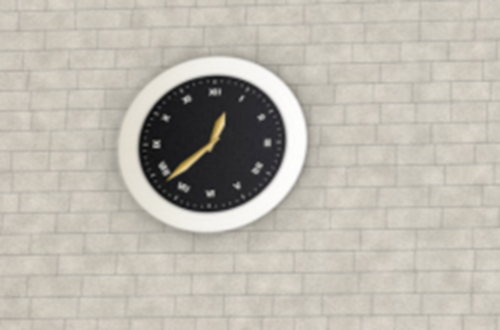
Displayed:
12.38
